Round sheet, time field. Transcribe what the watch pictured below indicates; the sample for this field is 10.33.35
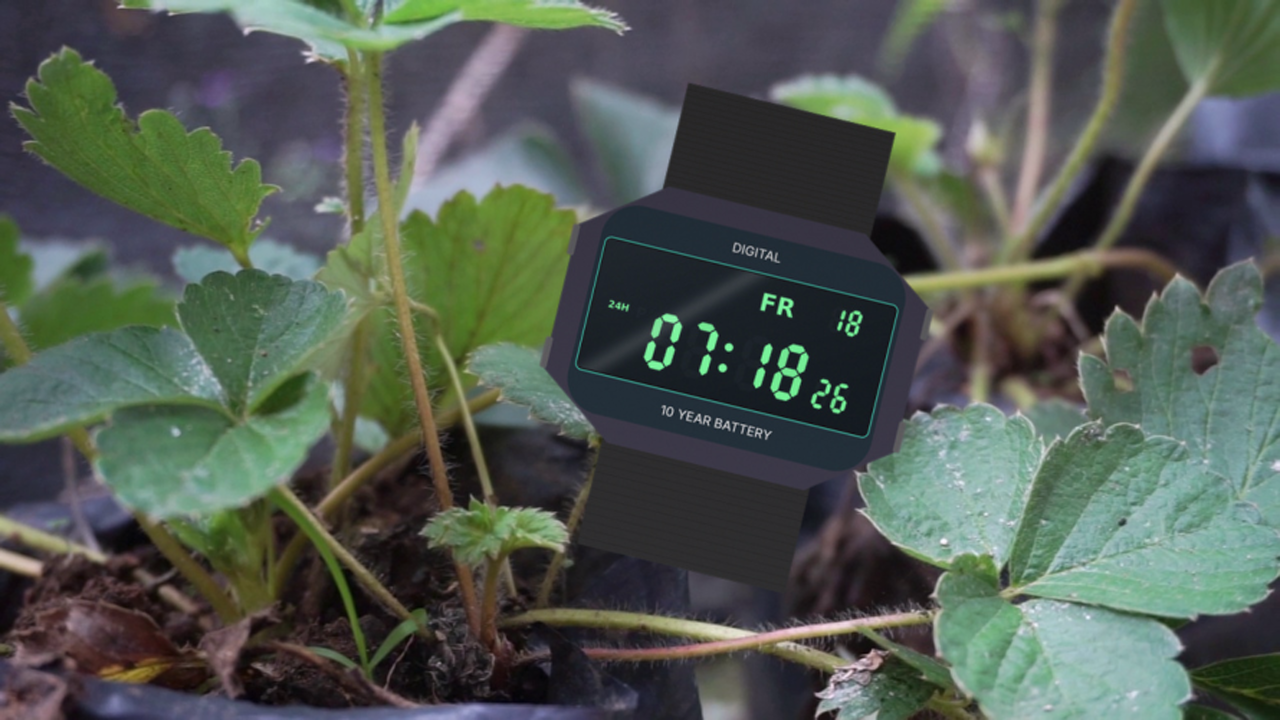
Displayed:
7.18.26
